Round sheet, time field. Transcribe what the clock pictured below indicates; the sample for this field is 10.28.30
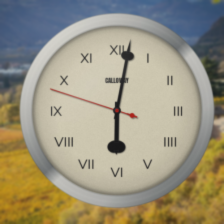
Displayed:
6.01.48
